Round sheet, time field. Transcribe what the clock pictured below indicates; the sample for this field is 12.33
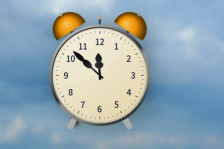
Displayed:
11.52
